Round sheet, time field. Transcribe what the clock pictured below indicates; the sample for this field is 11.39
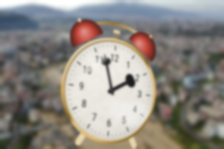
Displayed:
1.57
